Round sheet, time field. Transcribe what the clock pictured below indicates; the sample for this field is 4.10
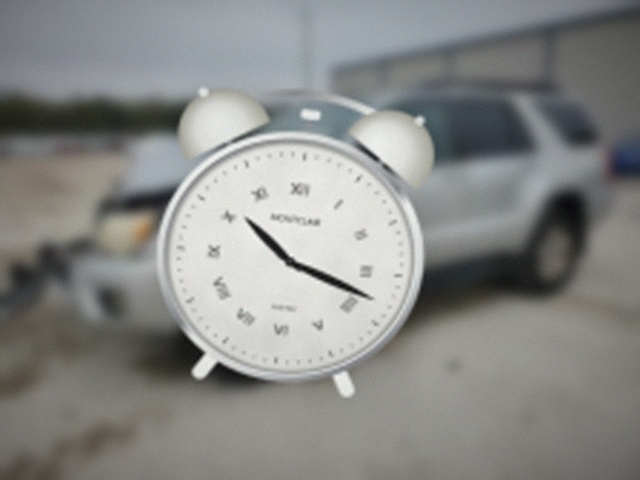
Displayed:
10.18
